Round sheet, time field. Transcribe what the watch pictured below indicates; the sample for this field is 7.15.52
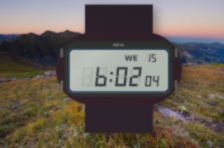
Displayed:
6.02.04
